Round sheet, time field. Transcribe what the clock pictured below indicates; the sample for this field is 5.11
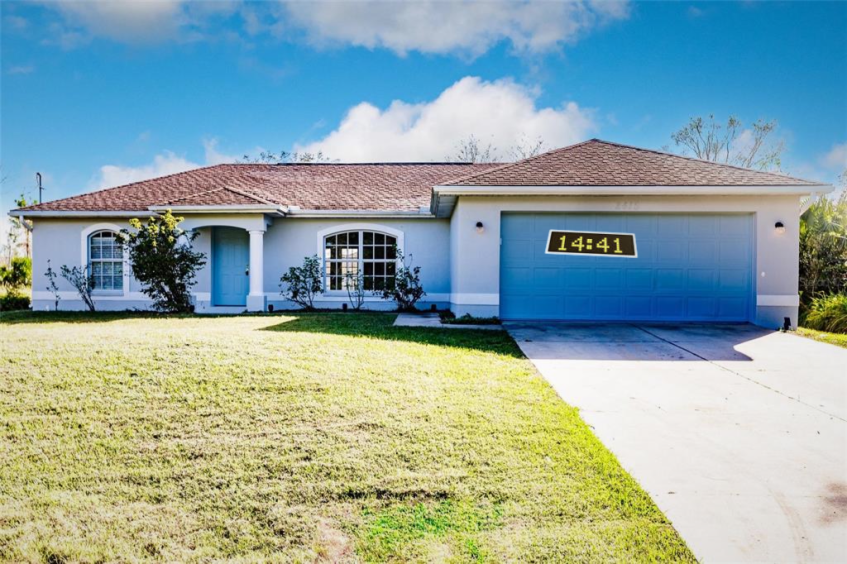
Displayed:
14.41
